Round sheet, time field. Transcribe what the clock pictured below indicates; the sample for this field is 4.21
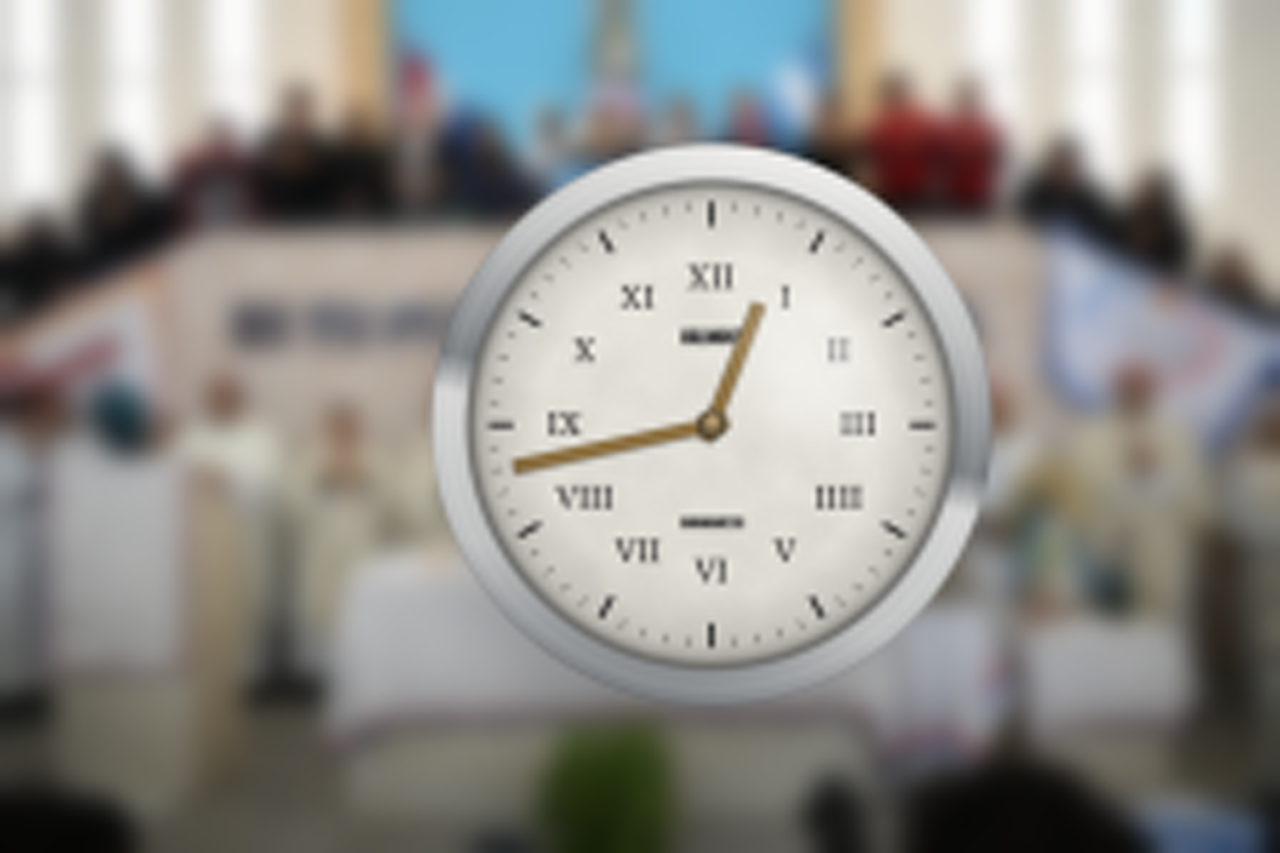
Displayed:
12.43
